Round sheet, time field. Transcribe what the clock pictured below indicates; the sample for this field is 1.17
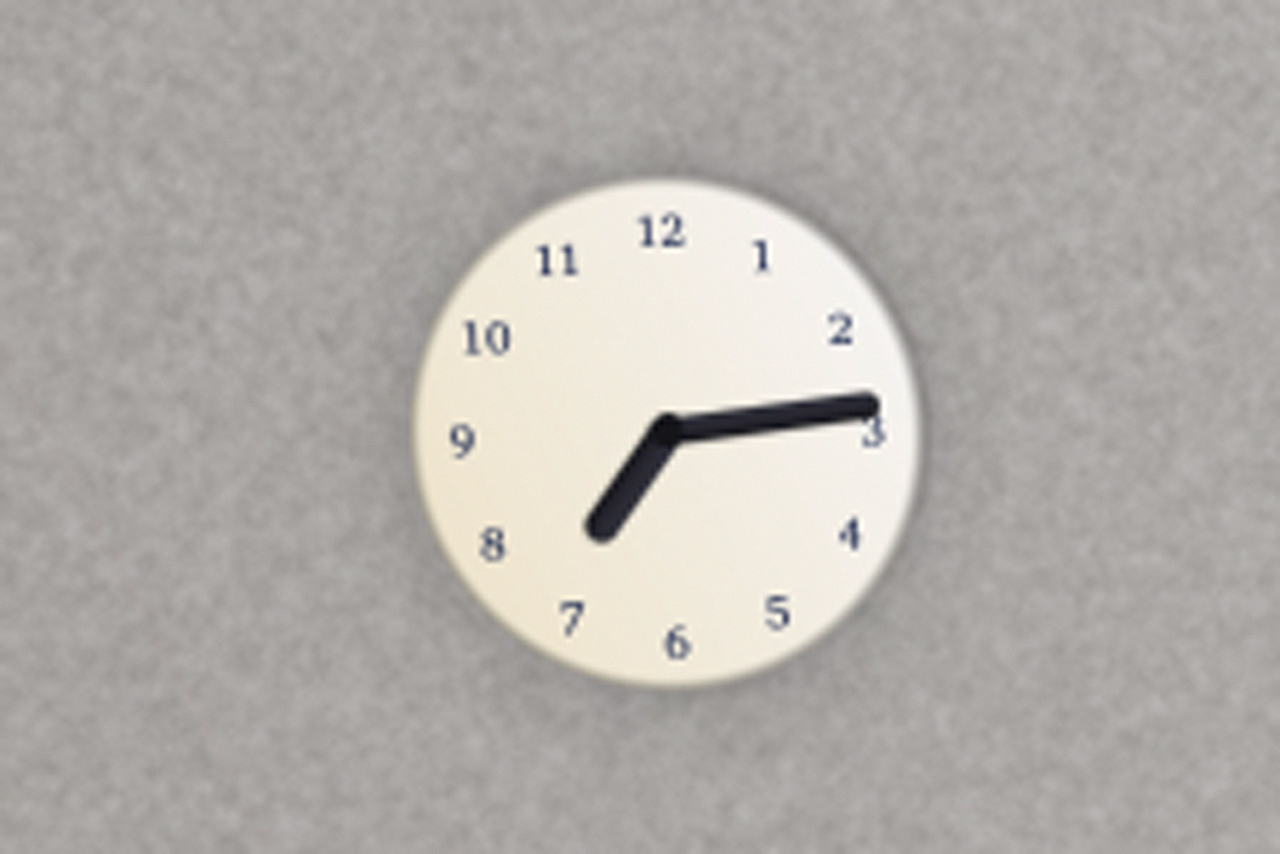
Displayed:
7.14
